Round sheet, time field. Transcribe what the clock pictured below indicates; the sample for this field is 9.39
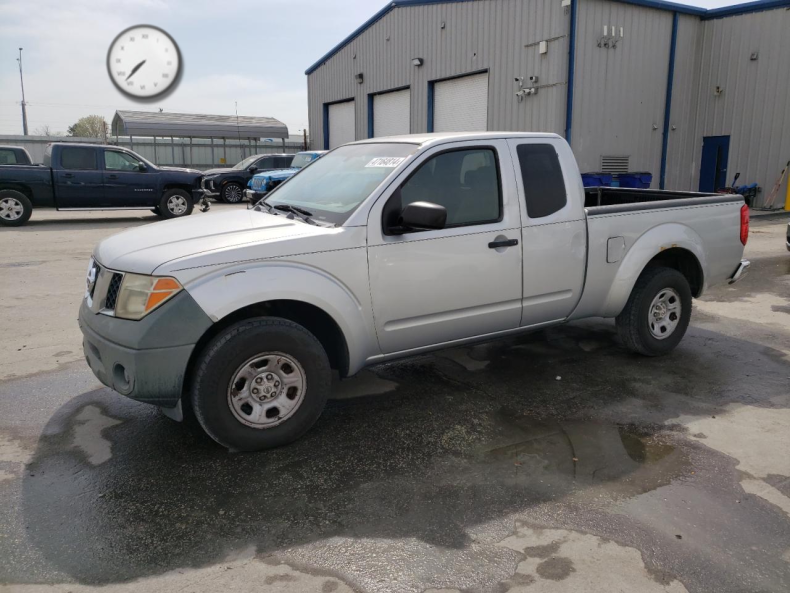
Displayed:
7.37
